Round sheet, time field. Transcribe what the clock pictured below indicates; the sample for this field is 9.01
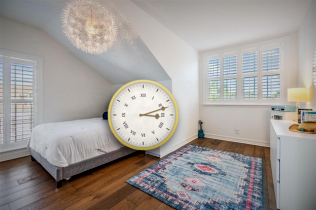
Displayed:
3.12
